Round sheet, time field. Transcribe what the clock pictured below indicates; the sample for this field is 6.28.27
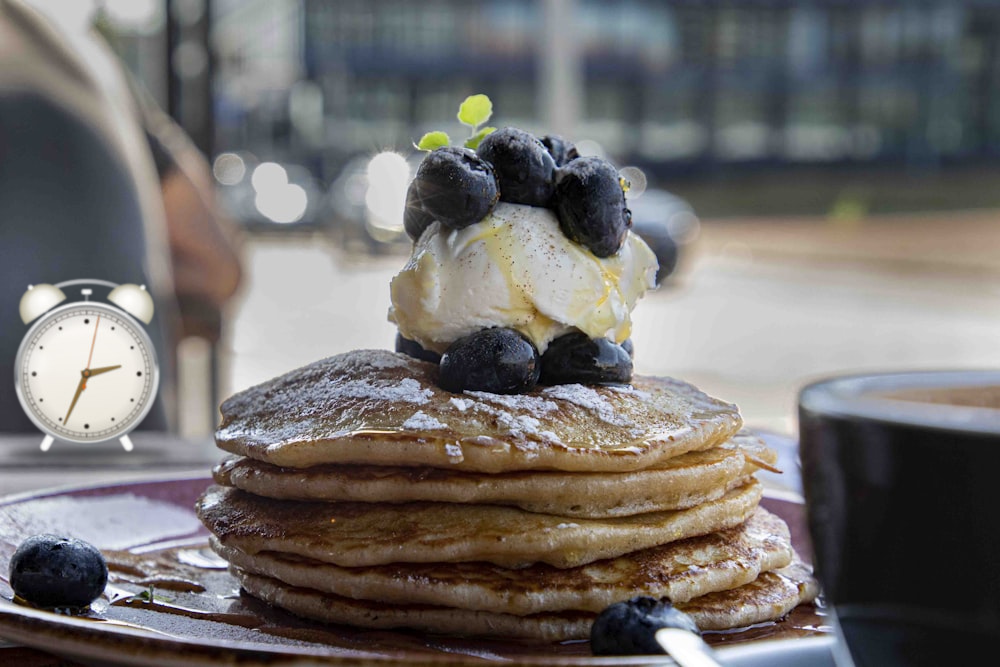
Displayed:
2.34.02
